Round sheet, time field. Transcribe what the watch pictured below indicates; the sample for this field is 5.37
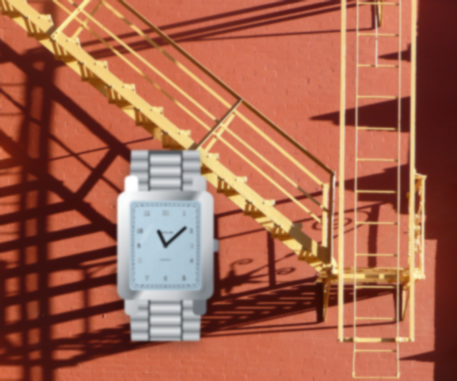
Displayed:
11.08
